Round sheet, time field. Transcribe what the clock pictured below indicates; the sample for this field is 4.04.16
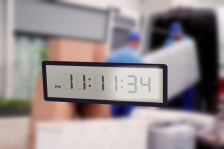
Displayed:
11.11.34
